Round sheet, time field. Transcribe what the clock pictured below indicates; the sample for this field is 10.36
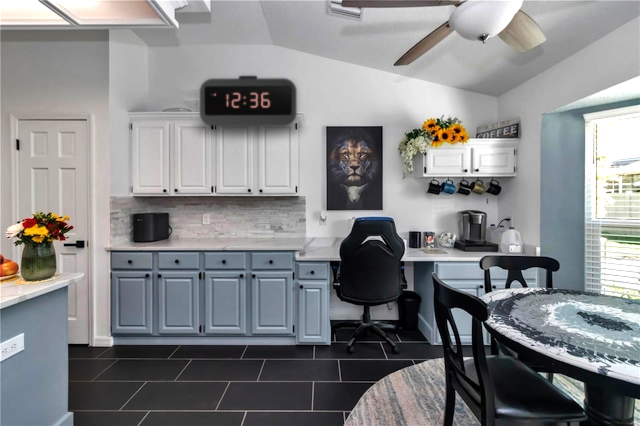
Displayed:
12.36
